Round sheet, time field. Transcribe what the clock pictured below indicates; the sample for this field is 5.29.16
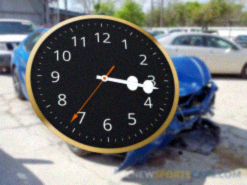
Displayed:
3.16.36
